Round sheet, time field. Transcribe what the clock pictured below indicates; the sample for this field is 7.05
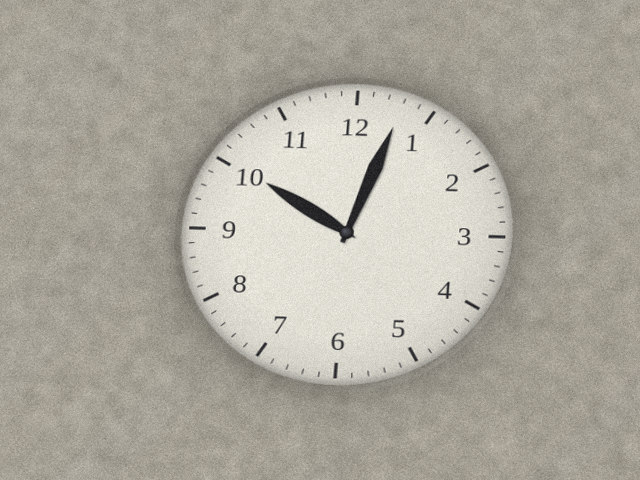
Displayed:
10.03
